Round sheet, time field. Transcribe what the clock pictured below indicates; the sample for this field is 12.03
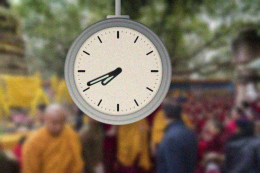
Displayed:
7.41
